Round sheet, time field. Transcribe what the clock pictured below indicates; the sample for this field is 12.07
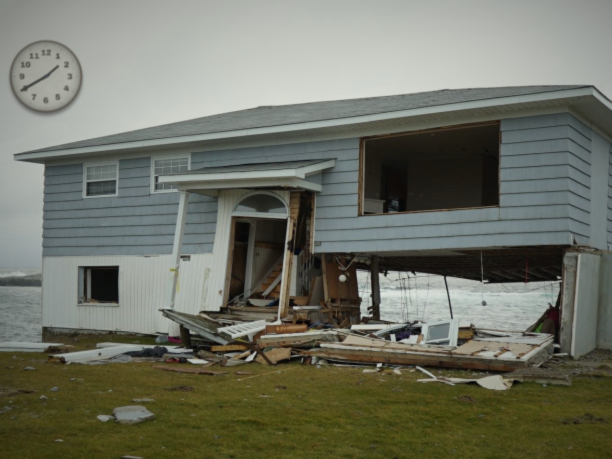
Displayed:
1.40
